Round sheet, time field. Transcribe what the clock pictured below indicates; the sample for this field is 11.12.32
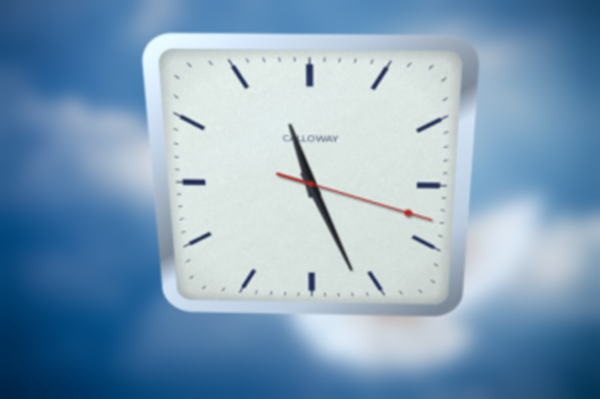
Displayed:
11.26.18
